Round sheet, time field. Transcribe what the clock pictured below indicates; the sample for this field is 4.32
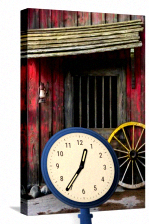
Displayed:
12.36
